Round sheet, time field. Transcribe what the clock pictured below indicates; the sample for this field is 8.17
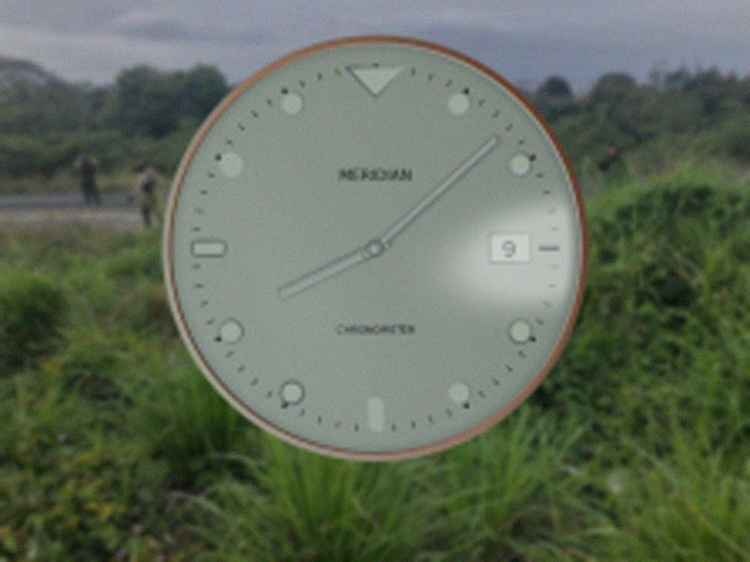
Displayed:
8.08
